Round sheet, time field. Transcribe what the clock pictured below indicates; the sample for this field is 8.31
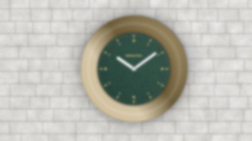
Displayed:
10.09
